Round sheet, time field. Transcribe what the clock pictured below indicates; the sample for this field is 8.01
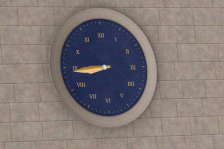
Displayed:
8.44
